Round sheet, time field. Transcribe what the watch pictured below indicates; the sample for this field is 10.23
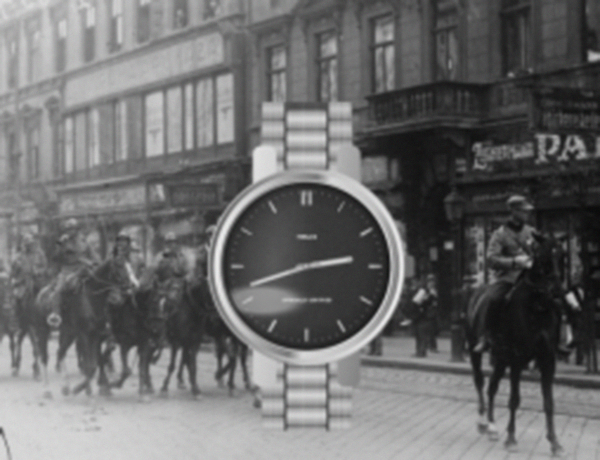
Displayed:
2.42
